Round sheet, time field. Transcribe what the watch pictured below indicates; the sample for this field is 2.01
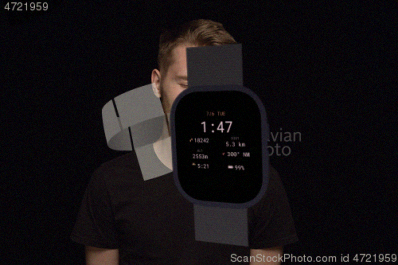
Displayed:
1.47
